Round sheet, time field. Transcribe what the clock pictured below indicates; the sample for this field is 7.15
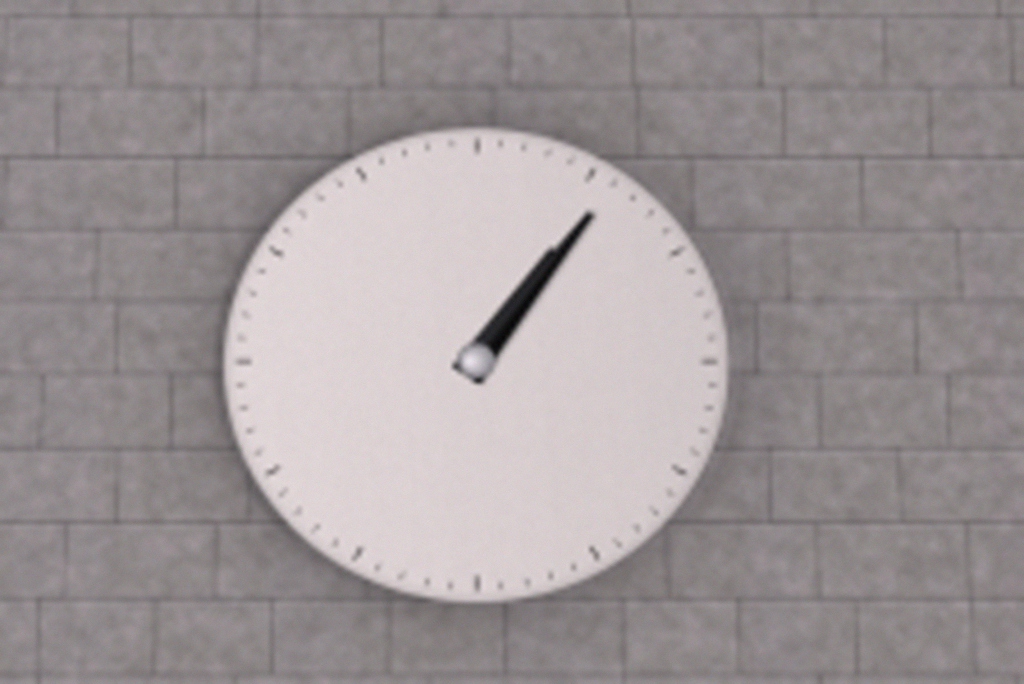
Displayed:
1.06
